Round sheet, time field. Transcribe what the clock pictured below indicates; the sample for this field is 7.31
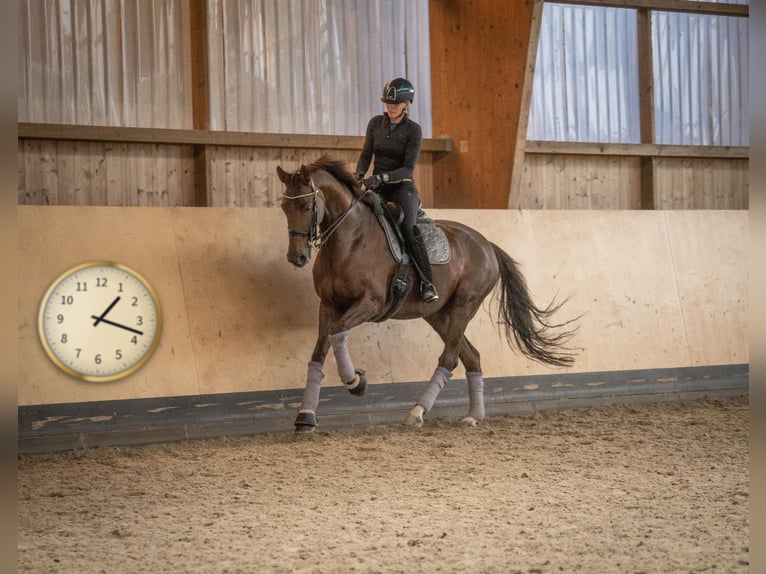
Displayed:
1.18
